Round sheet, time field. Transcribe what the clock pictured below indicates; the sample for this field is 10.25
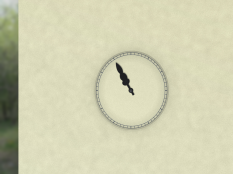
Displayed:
10.55
